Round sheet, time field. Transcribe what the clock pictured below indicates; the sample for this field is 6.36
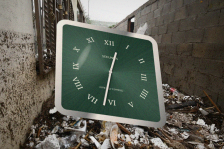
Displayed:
12.32
